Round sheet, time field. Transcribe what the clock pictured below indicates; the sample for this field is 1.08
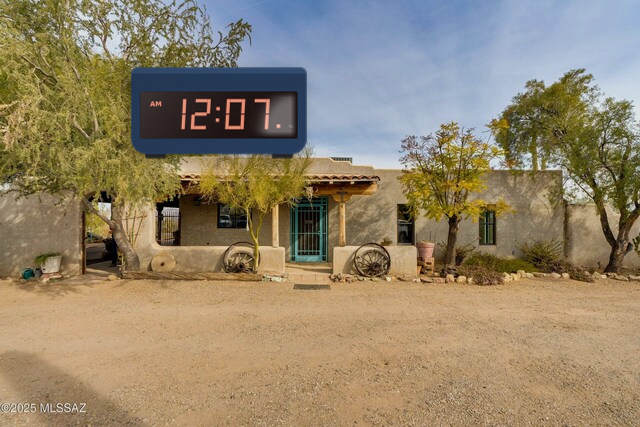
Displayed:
12.07
